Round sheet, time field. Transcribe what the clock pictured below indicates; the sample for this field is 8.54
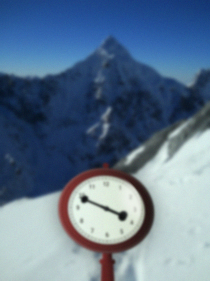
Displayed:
3.49
